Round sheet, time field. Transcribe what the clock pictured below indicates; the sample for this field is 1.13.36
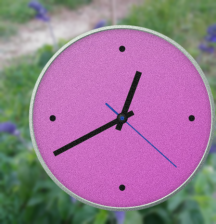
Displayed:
12.40.22
